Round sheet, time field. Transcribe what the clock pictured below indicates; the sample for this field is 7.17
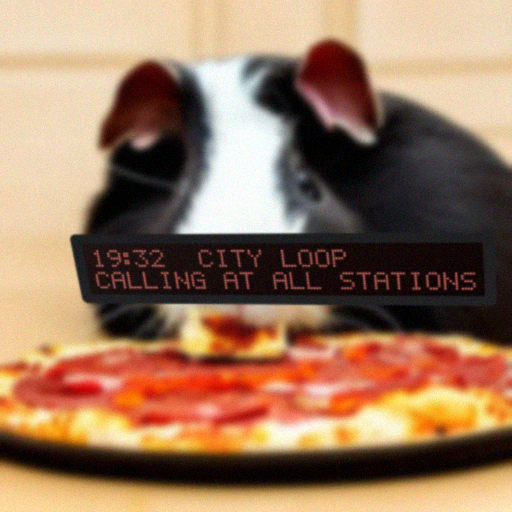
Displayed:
19.32
